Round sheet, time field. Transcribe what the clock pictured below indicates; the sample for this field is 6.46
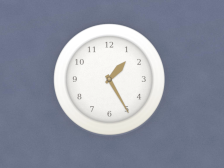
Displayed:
1.25
